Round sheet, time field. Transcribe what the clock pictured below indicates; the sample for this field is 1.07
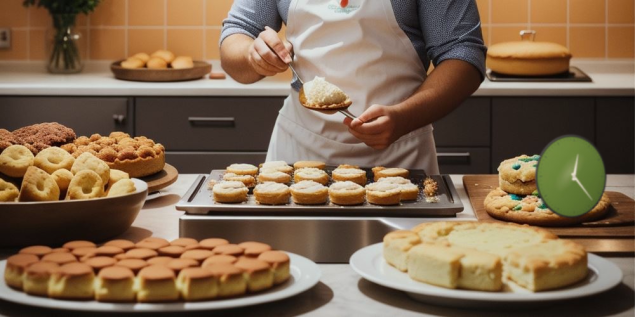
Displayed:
12.23
